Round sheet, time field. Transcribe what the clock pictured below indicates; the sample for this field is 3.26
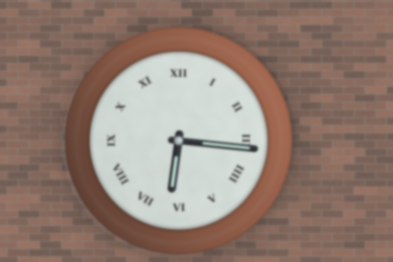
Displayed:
6.16
